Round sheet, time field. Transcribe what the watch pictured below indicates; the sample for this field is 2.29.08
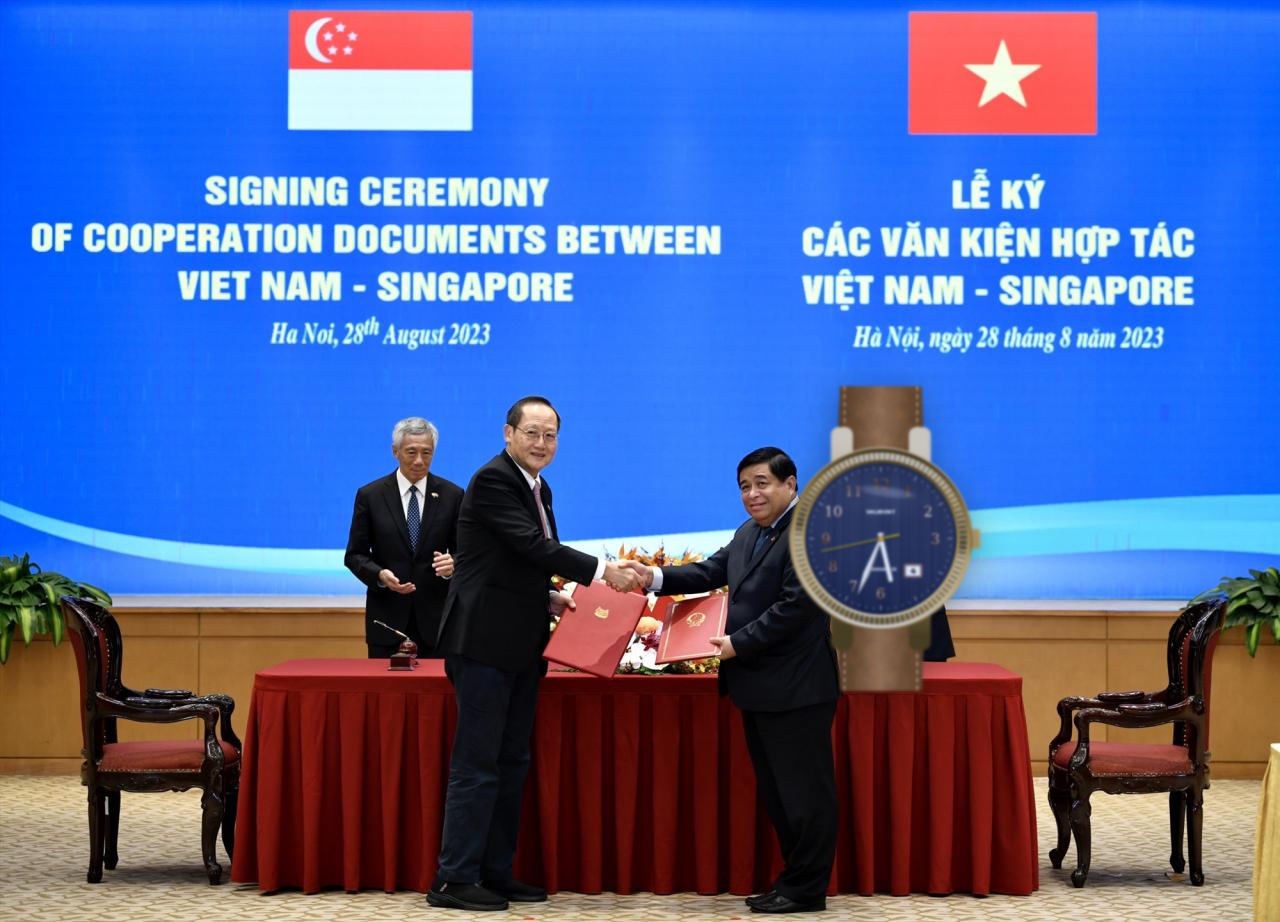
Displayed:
5.33.43
